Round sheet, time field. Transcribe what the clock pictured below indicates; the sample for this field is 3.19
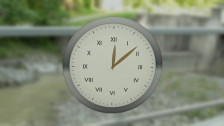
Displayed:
12.08
